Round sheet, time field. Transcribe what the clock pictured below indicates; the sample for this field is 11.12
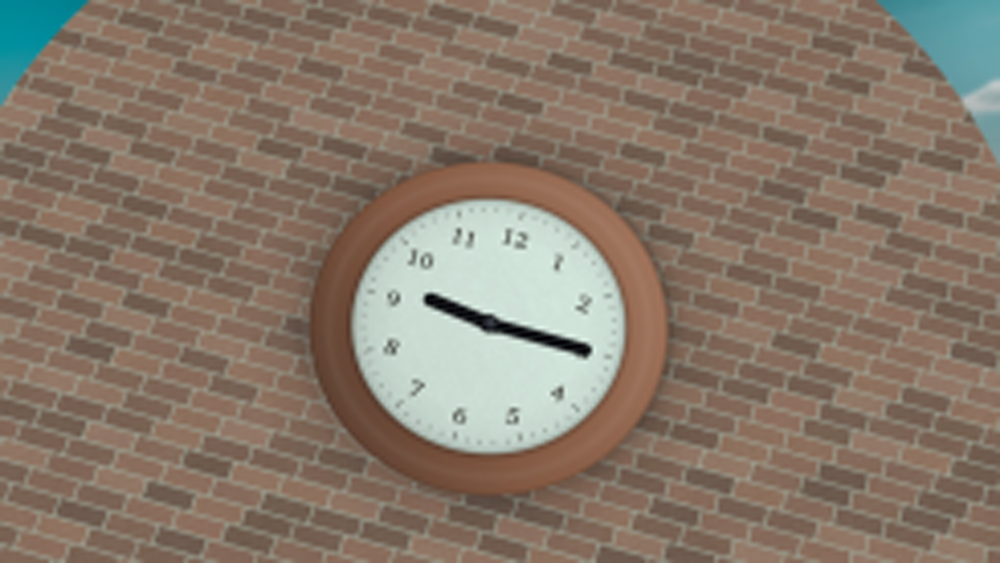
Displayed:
9.15
